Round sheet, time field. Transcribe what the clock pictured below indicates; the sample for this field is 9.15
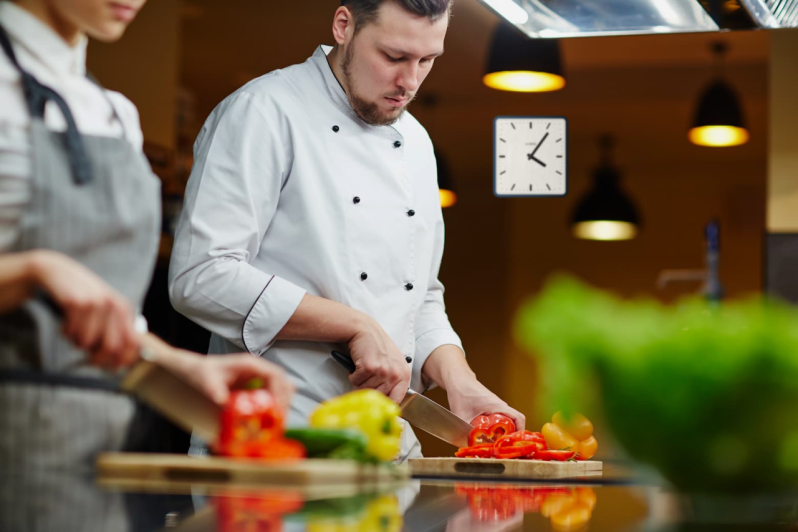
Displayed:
4.06
